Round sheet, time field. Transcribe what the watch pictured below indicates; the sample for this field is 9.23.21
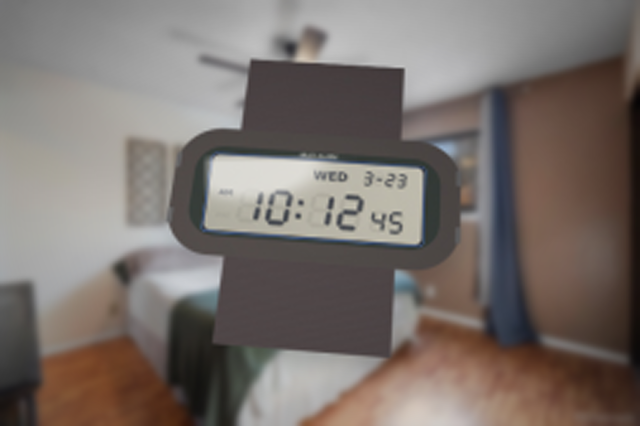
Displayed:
10.12.45
